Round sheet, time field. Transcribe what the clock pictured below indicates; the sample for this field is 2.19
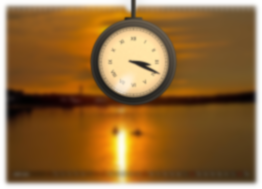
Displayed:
3.19
